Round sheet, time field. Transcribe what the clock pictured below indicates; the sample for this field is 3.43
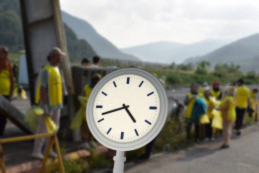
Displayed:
4.42
